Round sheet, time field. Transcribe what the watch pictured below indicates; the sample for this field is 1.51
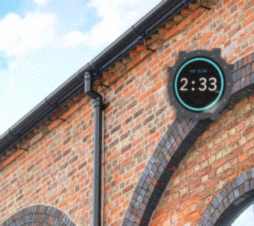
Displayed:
2.33
